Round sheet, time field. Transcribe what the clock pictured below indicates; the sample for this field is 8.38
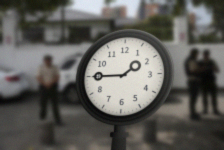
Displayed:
1.45
